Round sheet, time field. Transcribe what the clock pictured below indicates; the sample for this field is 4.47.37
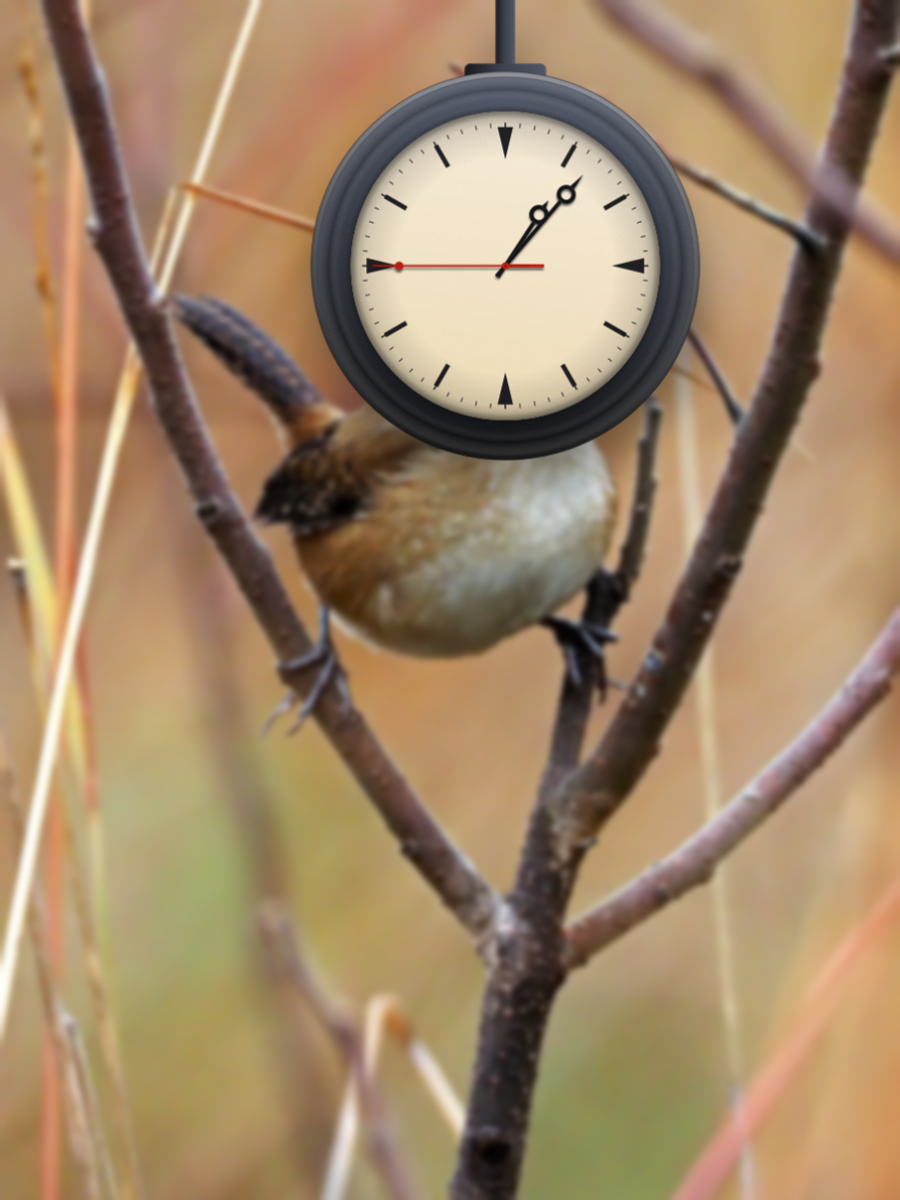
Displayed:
1.06.45
